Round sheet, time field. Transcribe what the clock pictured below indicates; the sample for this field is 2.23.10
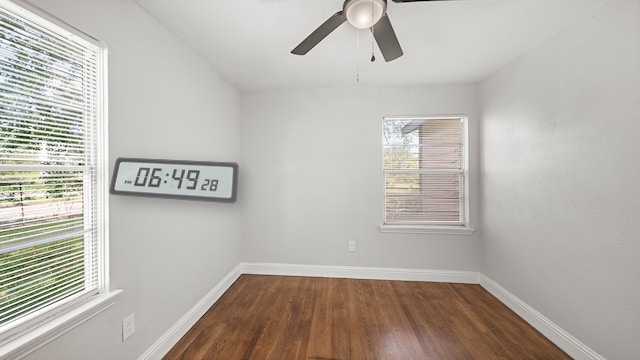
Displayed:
6.49.28
